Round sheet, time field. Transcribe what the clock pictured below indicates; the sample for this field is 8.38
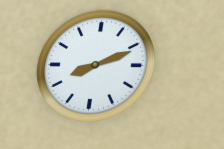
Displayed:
8.11
